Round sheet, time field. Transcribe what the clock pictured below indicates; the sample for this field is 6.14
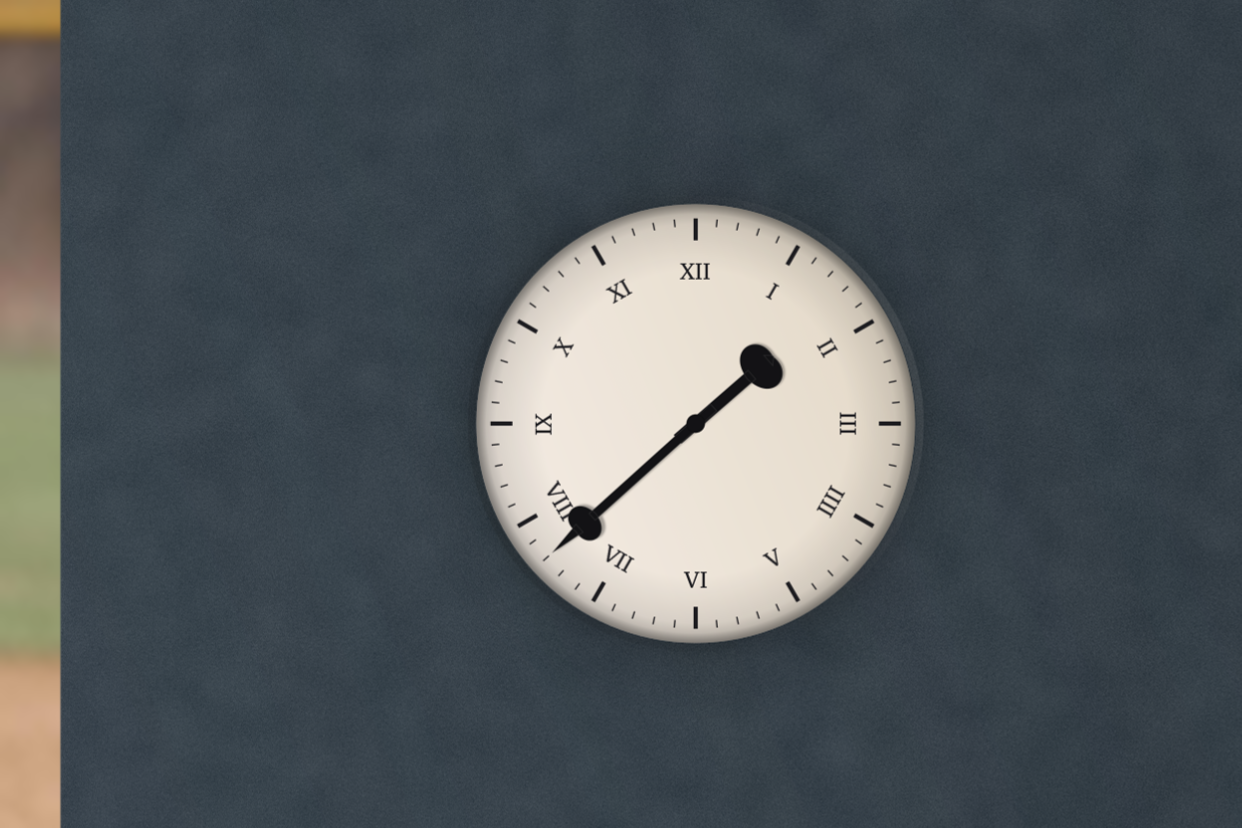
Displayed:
1.38
